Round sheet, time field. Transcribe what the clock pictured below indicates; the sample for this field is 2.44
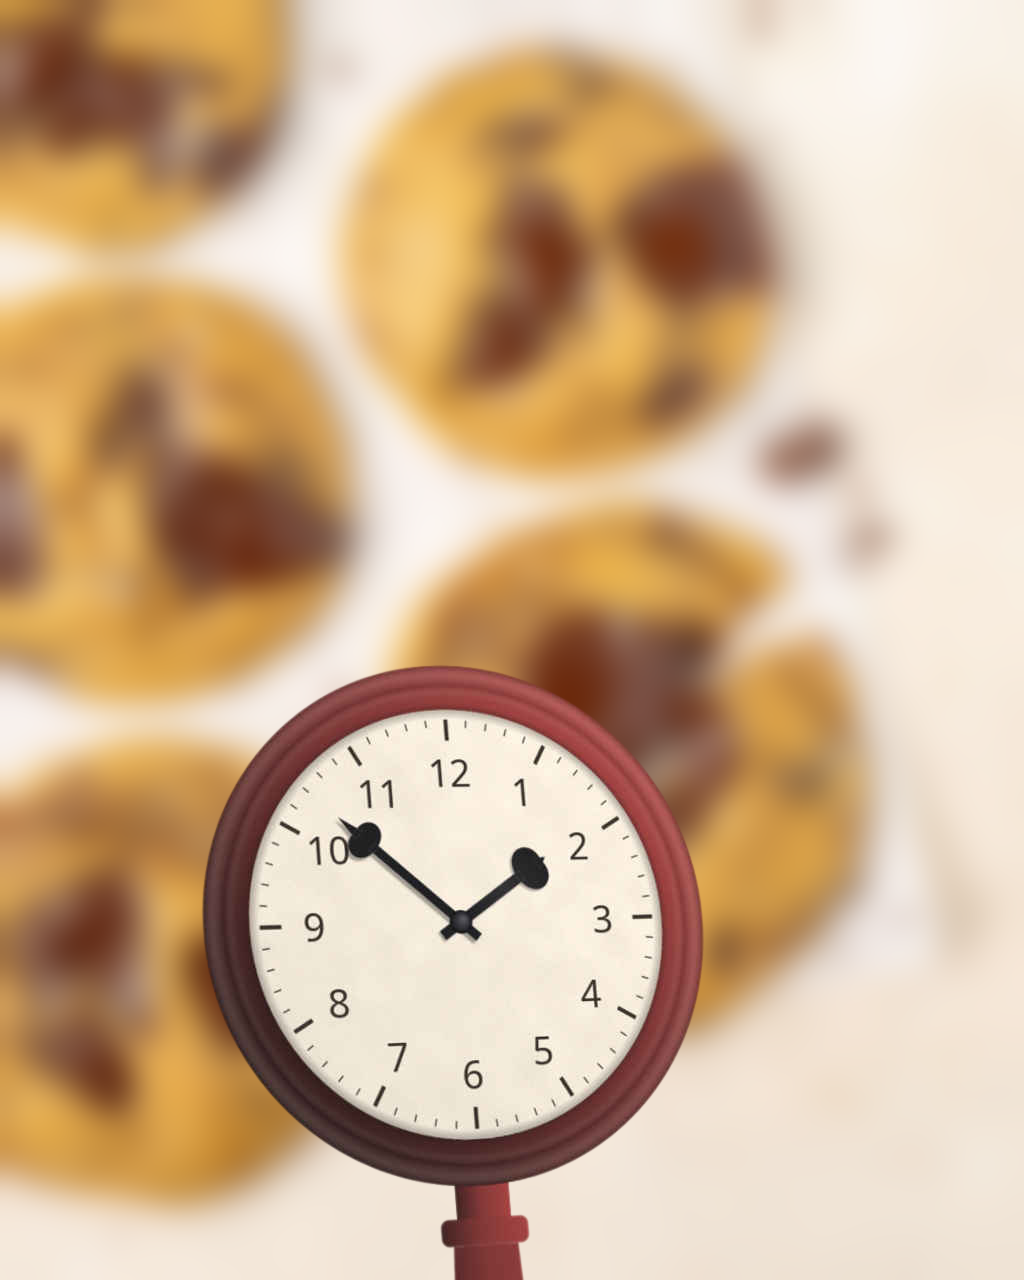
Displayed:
1.52
